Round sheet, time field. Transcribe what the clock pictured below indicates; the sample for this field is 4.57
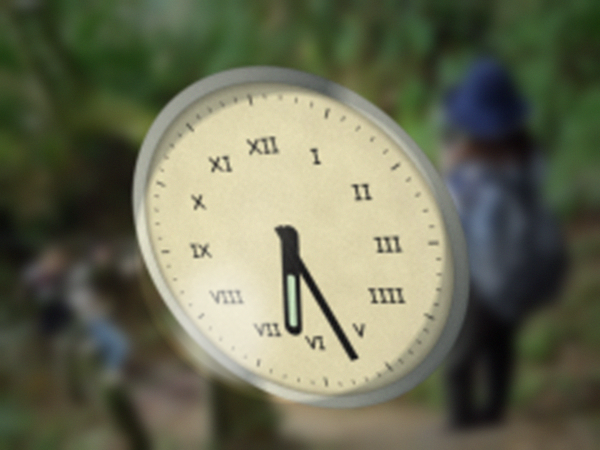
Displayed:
6.27
